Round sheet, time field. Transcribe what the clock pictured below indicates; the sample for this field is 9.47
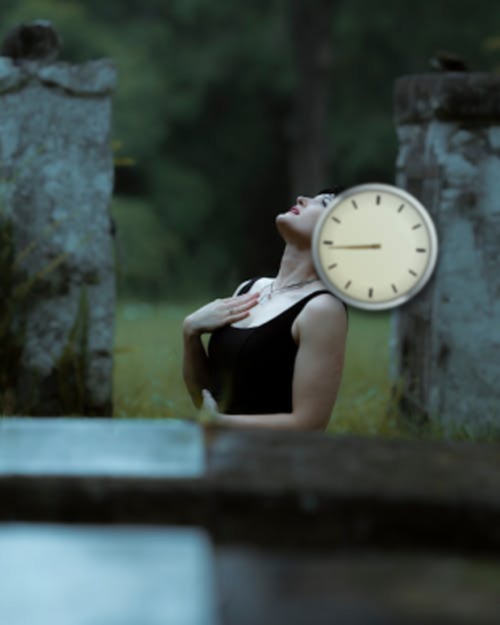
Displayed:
8.44
